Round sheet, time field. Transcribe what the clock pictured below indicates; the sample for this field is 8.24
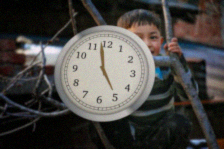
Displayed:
4.58
